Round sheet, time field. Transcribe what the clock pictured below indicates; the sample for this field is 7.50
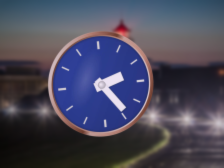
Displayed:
2.24
